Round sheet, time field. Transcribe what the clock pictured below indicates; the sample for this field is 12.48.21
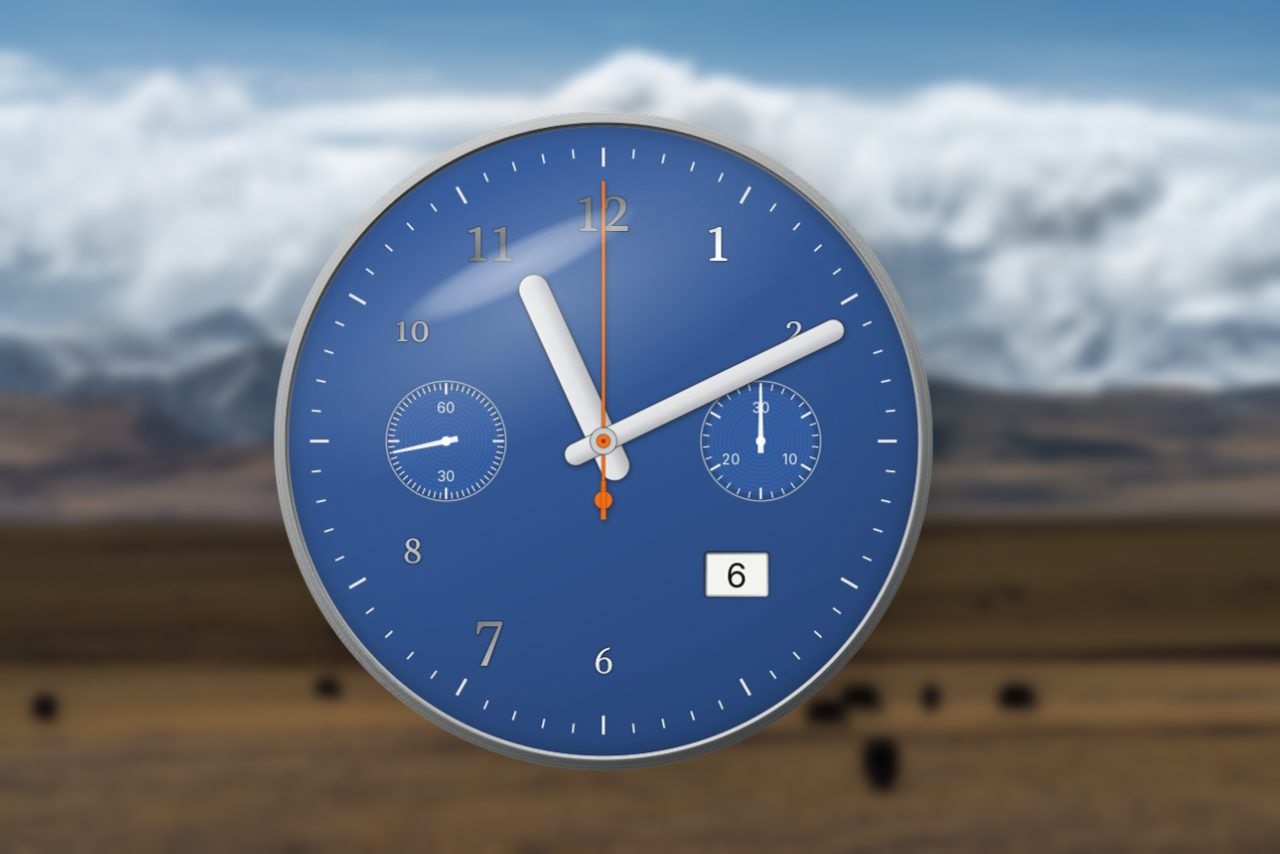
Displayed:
11.10.43
